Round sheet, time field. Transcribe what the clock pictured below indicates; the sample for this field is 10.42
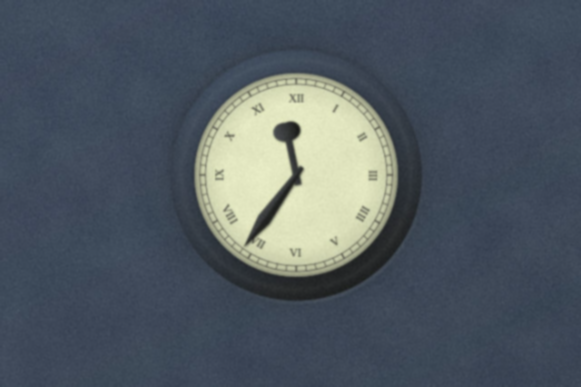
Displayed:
11.36
